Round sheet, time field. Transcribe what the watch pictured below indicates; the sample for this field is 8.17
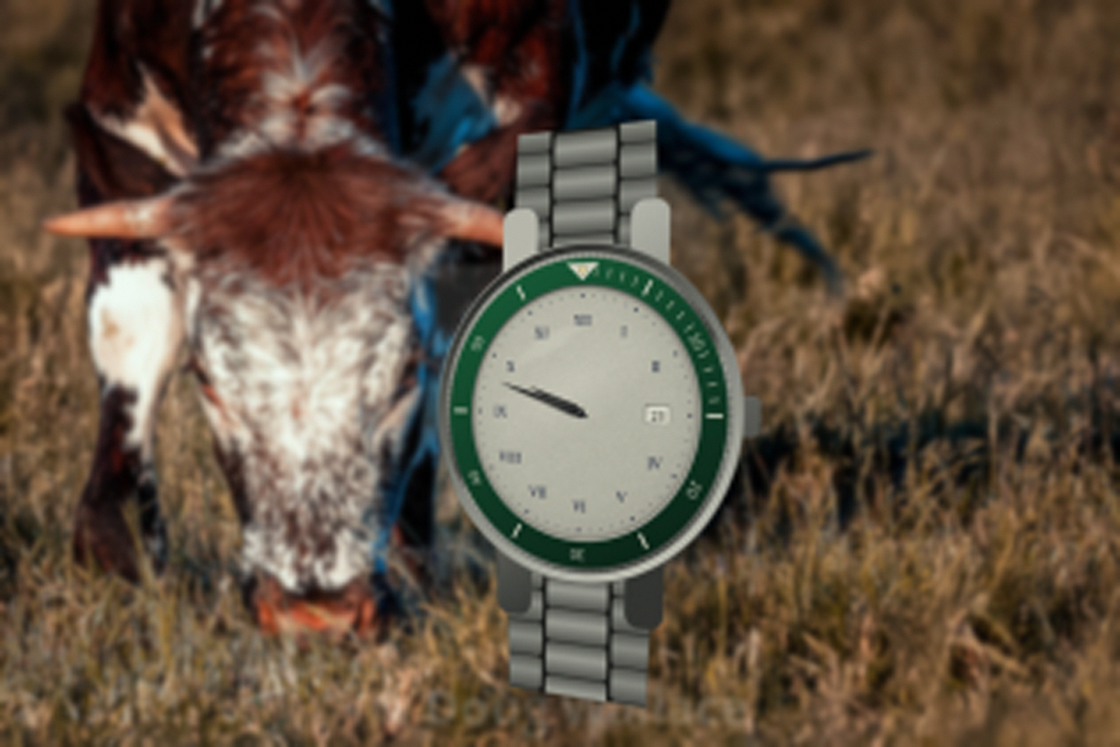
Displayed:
9.48
